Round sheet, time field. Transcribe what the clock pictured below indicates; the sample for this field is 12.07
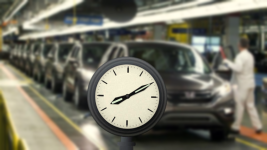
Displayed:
8.10
